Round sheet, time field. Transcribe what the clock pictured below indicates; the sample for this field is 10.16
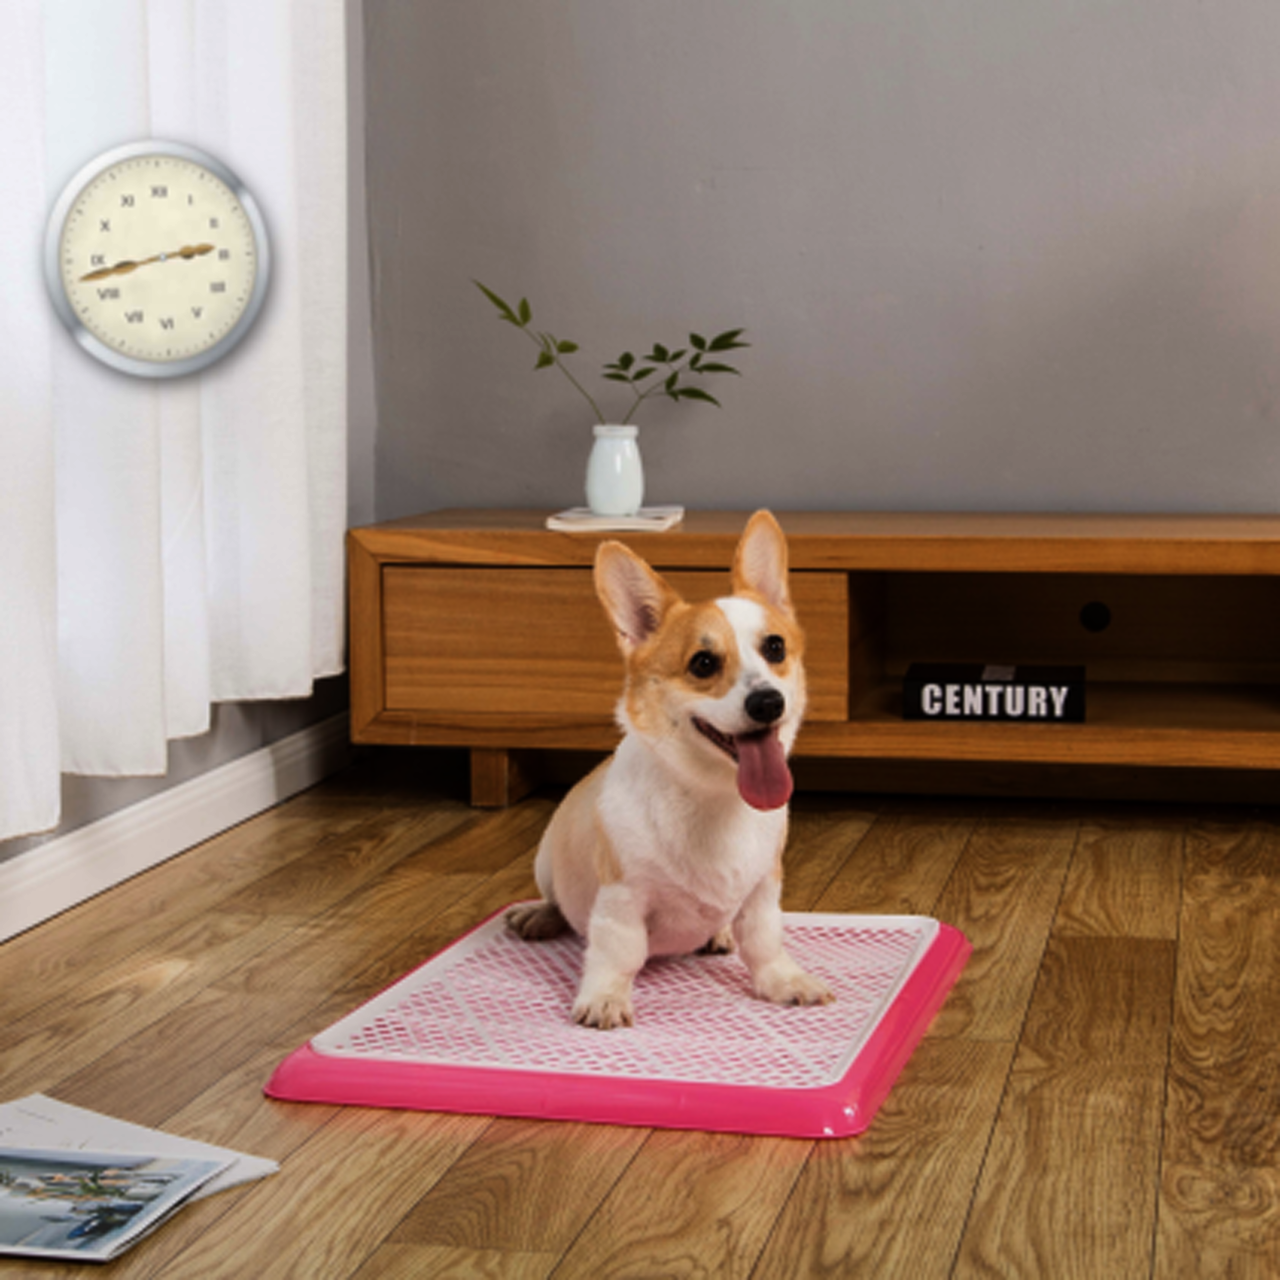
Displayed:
2.43
